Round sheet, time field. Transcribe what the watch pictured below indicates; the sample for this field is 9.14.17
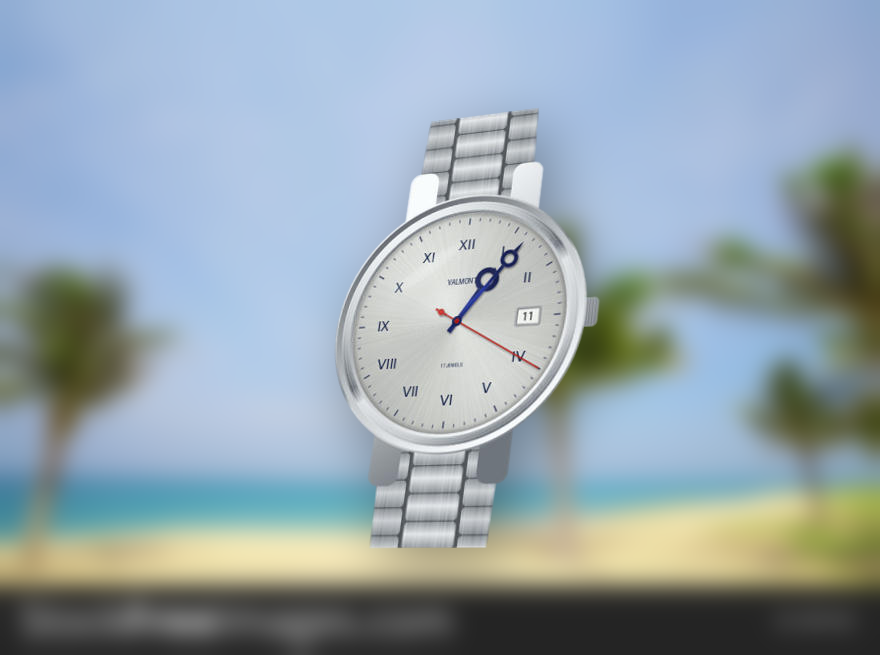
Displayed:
1.06.20
